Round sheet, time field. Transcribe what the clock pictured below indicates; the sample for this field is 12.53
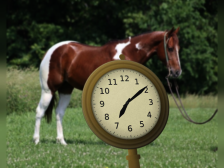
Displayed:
7.09
